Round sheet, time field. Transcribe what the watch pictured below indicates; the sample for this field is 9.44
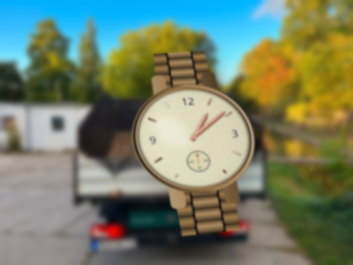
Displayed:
1.09
